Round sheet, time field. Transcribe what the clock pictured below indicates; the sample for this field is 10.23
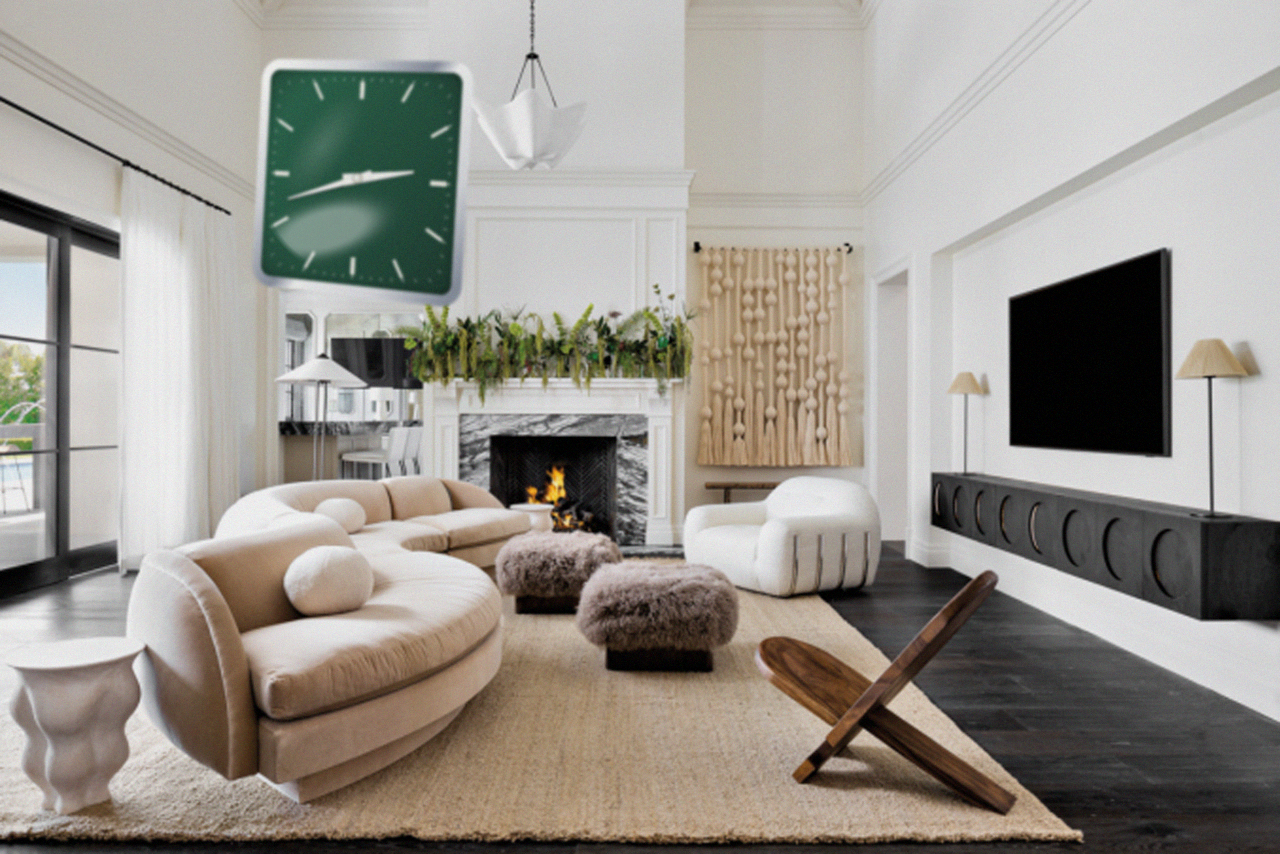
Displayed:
2.42
